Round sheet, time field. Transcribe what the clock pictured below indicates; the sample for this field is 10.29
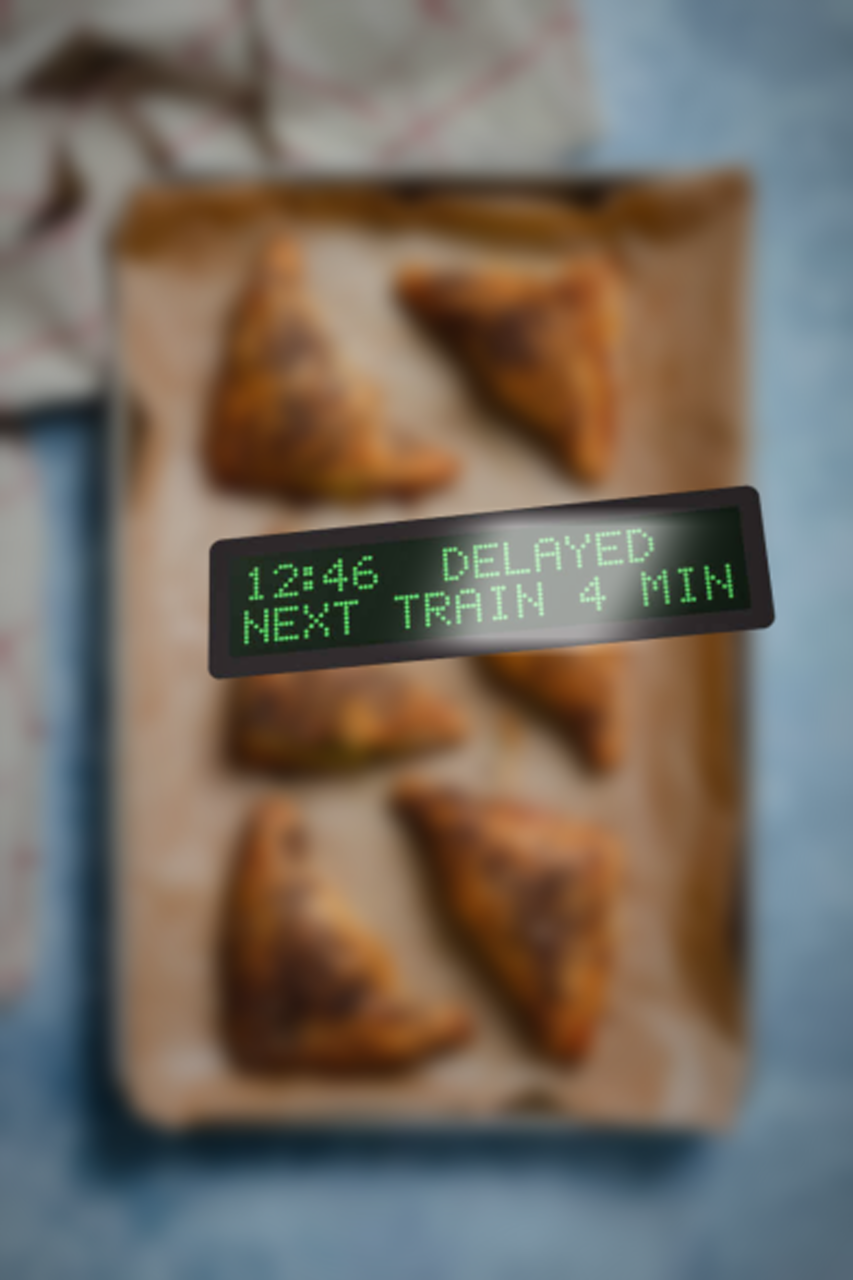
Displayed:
12.46
